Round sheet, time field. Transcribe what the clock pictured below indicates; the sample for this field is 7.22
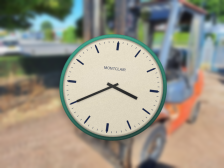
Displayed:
3.40
